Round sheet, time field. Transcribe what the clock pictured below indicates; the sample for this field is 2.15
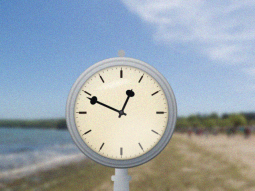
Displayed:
12.49
